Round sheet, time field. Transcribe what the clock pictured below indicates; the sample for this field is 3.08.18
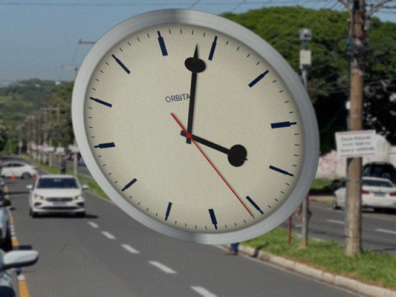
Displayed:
4.03.26
